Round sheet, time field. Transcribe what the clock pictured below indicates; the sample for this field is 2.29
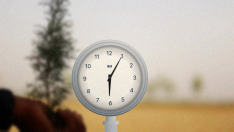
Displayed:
6.05
